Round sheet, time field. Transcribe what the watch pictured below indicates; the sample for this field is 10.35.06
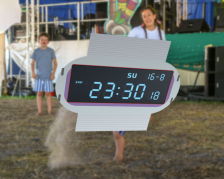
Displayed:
23.30.18
